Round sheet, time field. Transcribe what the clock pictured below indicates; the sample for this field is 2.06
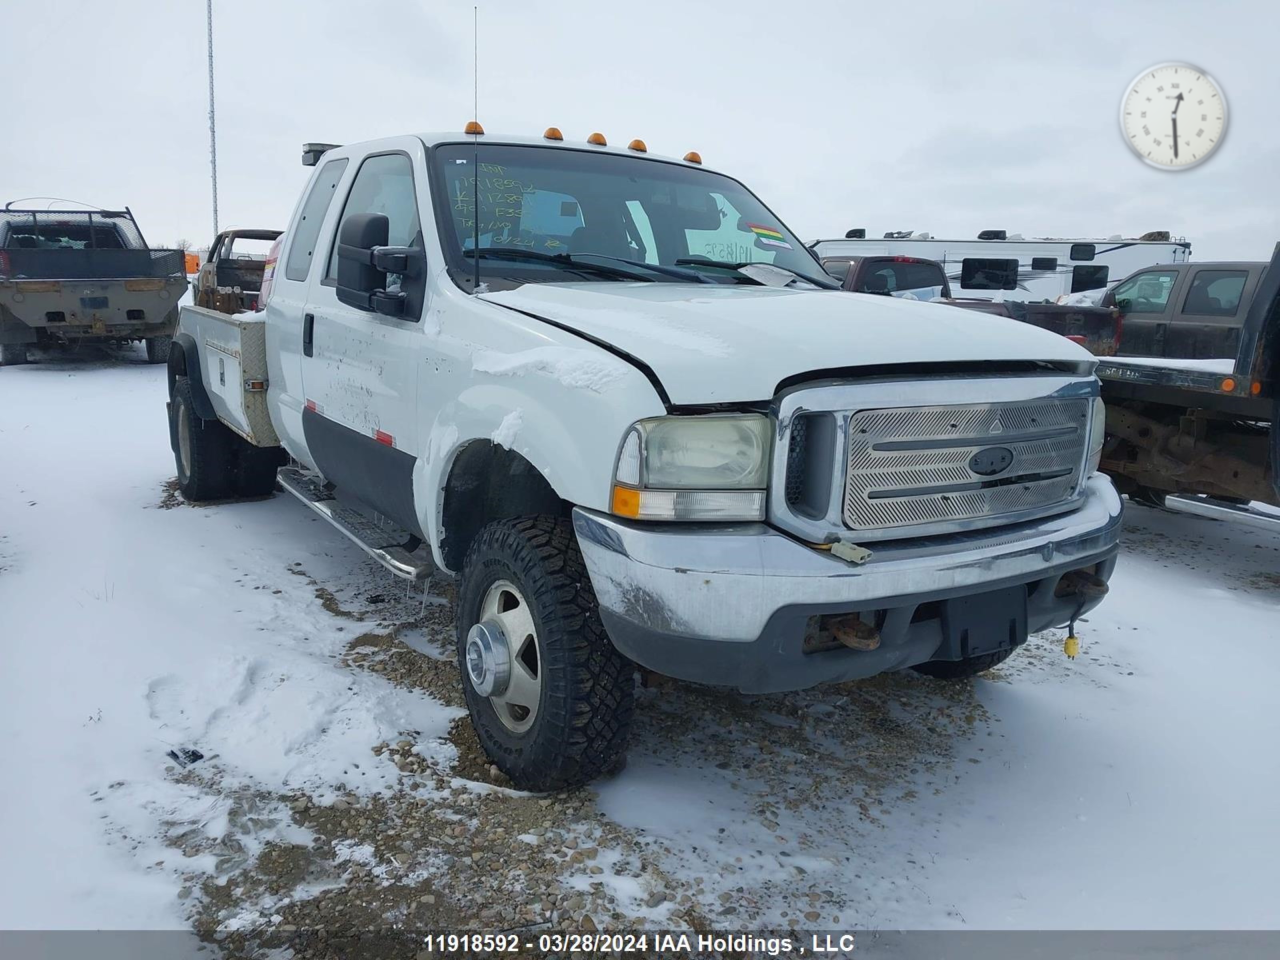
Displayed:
12.29
